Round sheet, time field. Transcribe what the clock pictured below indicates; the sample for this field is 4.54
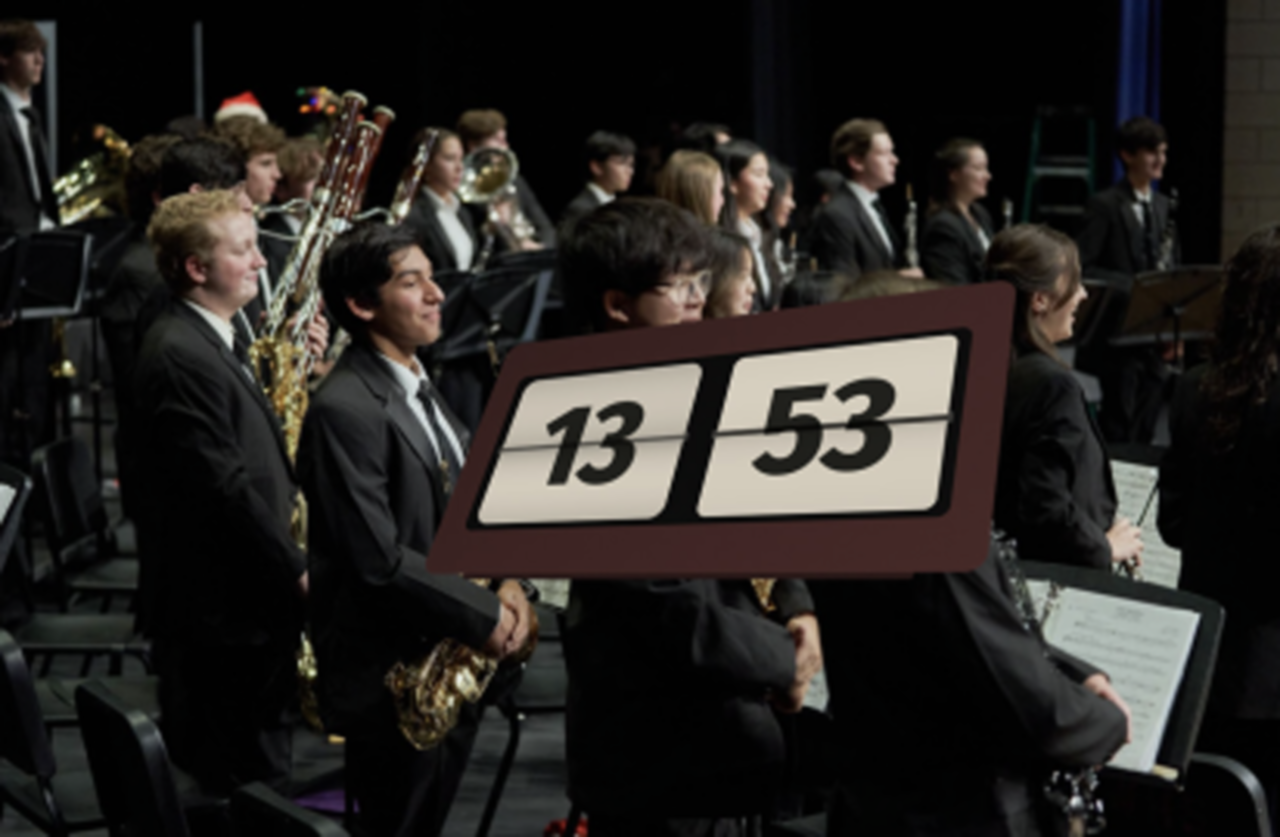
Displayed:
13.53
